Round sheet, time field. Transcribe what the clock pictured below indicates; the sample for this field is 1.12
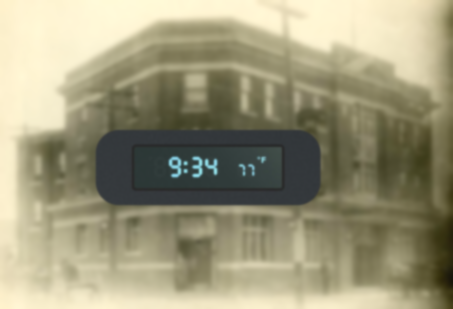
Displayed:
9.34
